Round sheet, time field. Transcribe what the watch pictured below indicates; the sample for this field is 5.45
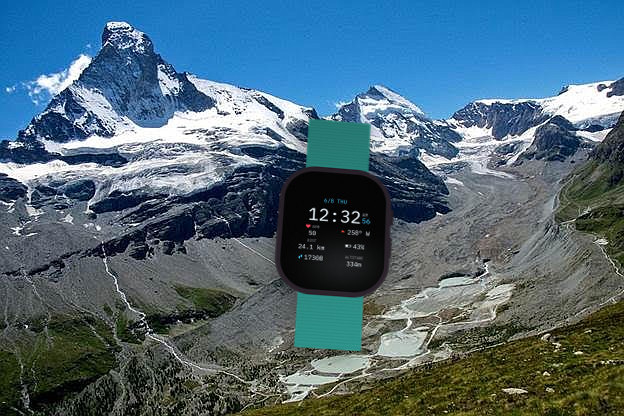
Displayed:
12.32
